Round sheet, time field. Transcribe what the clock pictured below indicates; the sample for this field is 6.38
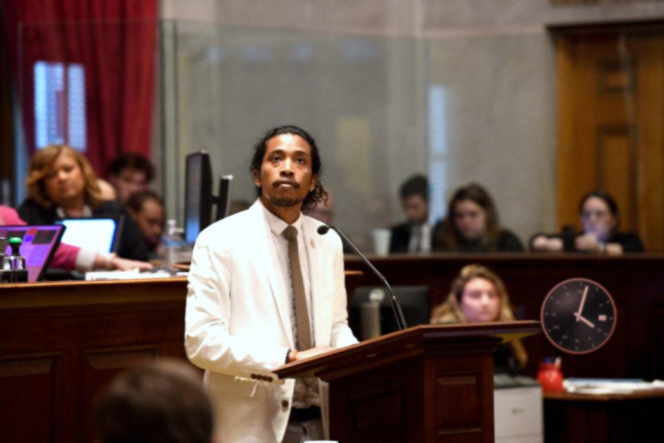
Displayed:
4.02
